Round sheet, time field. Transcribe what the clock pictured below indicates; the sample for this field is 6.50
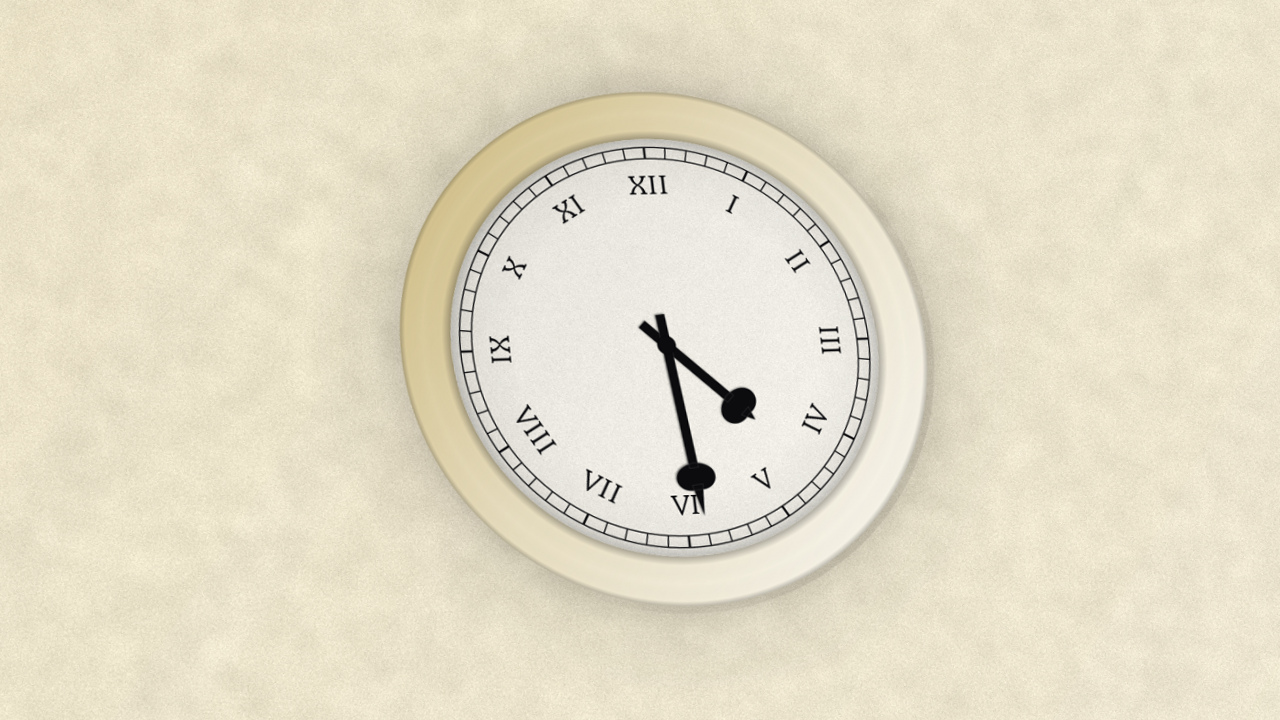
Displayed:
4.29
